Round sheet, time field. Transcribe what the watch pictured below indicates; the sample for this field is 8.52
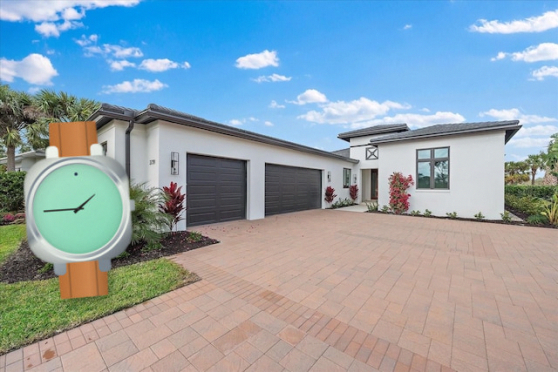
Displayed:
1.45
